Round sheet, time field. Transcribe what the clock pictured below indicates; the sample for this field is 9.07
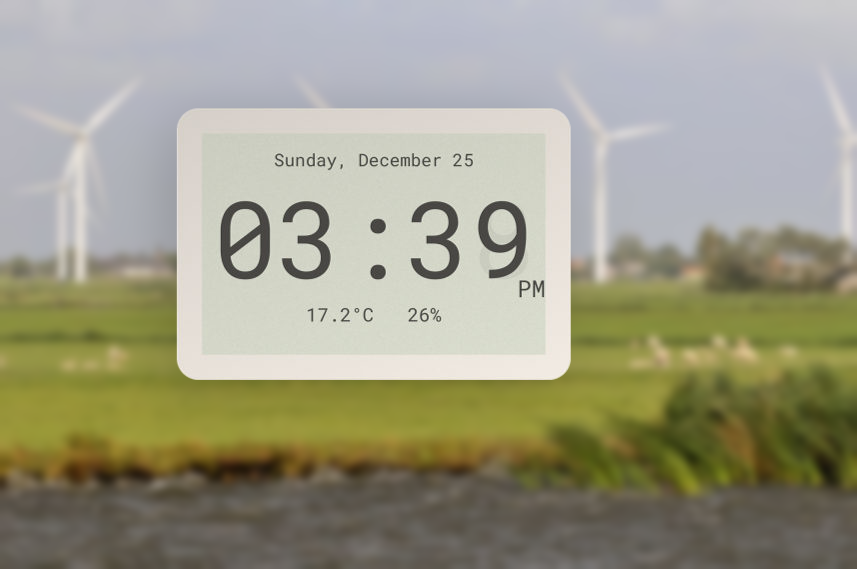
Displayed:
3.39
